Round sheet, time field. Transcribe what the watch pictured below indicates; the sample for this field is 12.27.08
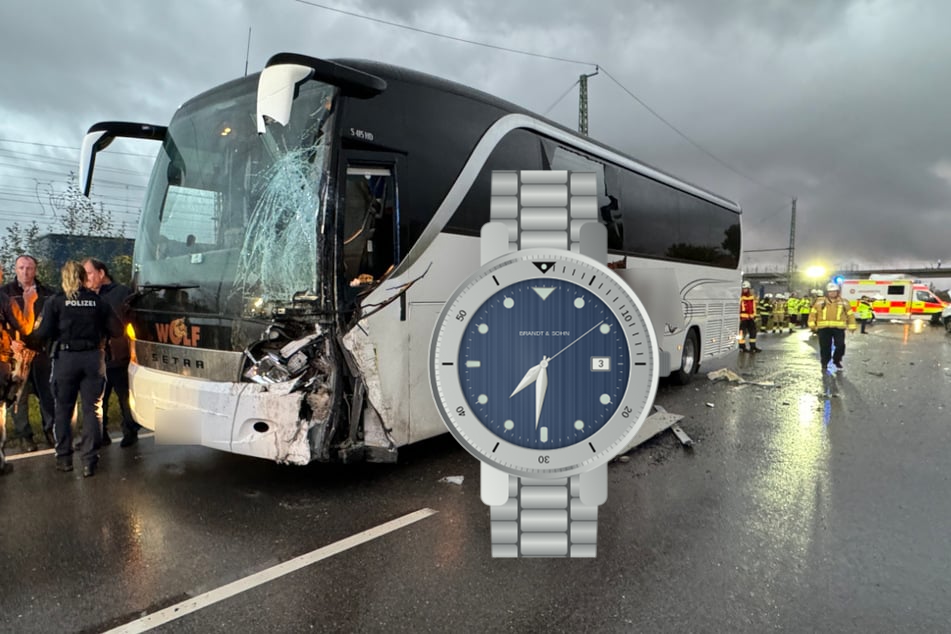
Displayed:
7.31.09
